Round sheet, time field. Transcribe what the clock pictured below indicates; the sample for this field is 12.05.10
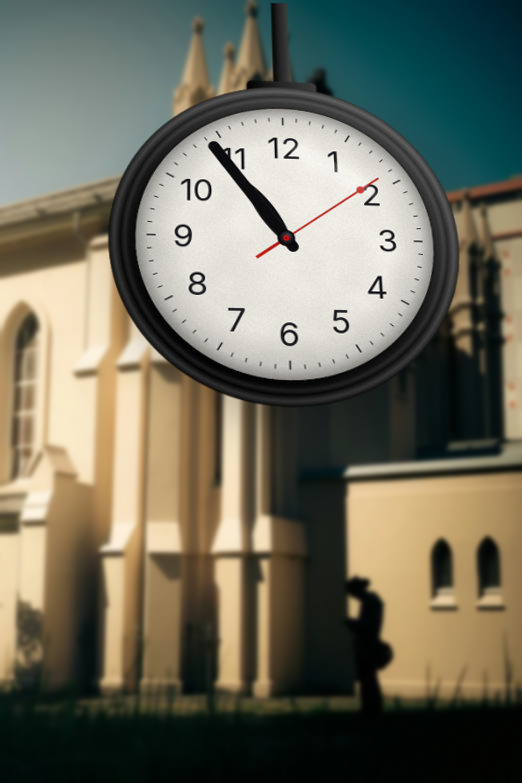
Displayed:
10.54.09
